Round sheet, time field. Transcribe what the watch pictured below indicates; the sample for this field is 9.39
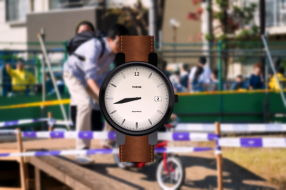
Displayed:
8.43
